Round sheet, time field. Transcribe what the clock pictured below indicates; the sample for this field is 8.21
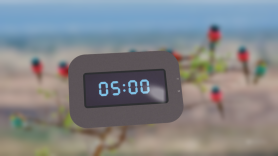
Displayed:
5.00
